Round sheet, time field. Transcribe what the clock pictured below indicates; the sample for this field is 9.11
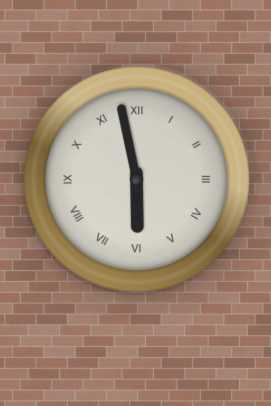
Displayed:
5.58
